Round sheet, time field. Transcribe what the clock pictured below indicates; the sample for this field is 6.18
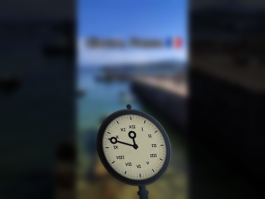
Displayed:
11.48
